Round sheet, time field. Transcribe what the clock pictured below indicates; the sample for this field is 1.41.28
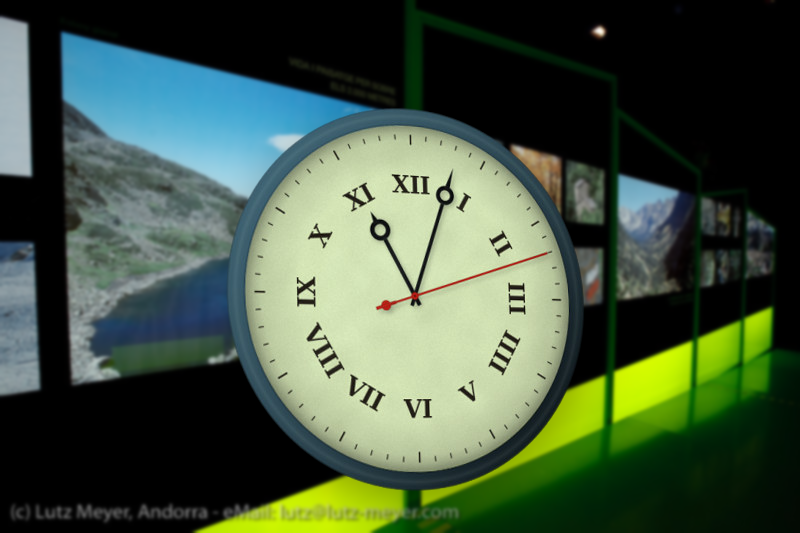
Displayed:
11.03.12
